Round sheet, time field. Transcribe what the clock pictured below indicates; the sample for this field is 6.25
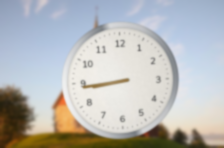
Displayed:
8.44
